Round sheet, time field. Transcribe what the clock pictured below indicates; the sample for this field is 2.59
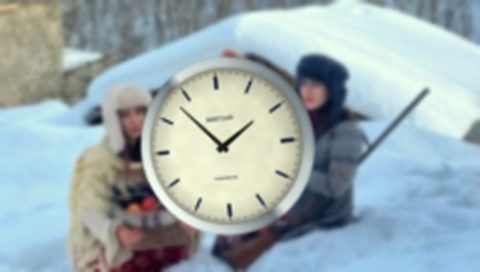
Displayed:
1.53
